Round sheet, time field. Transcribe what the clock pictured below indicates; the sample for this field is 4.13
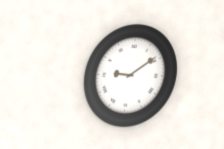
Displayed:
9.09
